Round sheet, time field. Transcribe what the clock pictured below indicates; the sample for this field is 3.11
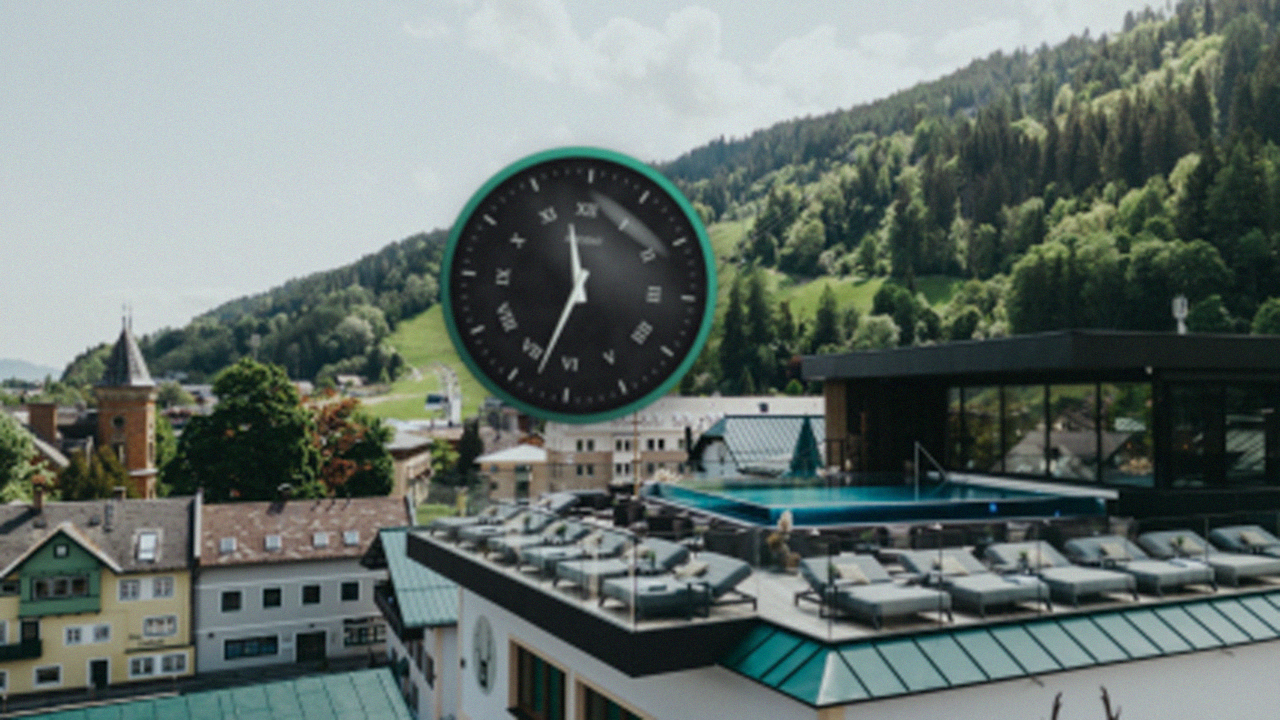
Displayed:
11.33
